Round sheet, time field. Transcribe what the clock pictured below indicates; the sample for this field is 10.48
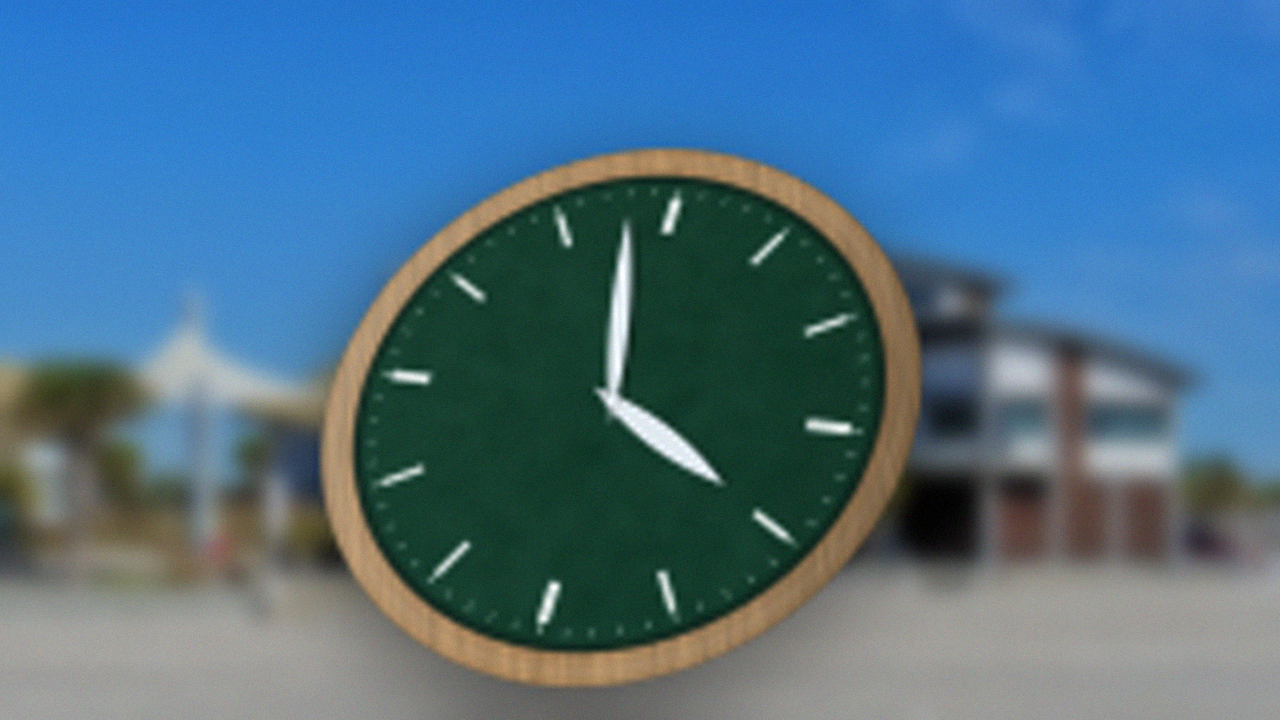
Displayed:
3.58
